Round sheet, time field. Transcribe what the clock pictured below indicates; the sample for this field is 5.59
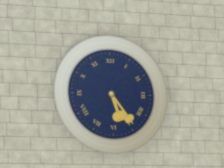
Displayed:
5.24
